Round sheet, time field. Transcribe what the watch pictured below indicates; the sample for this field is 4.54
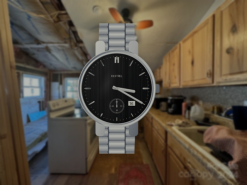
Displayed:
3.20
